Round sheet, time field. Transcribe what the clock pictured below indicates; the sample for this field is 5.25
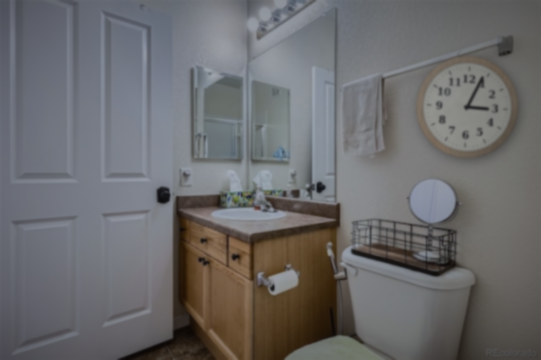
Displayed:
3.04
